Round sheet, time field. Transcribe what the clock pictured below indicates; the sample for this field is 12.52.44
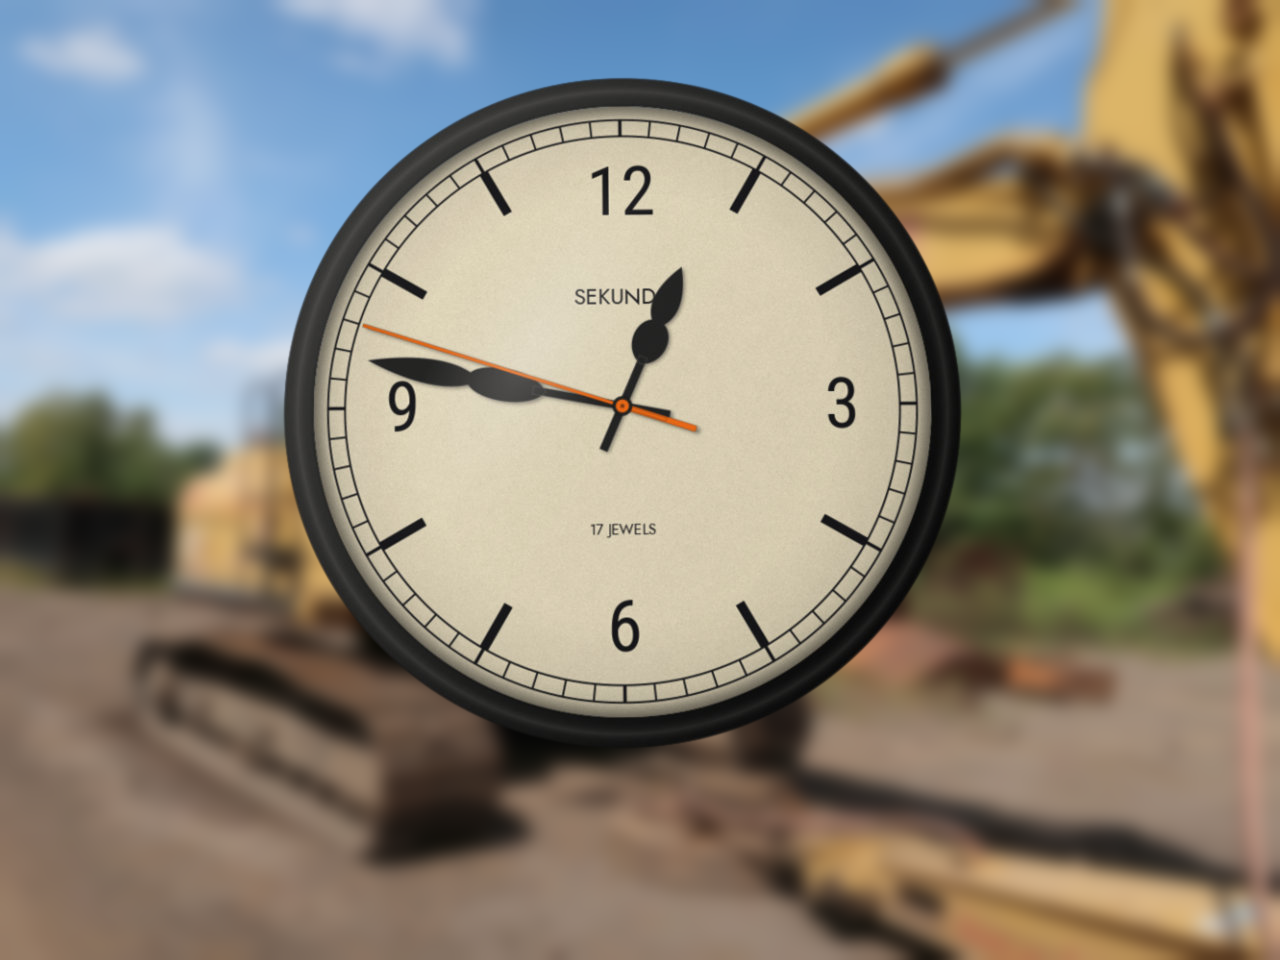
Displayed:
12.46.48
